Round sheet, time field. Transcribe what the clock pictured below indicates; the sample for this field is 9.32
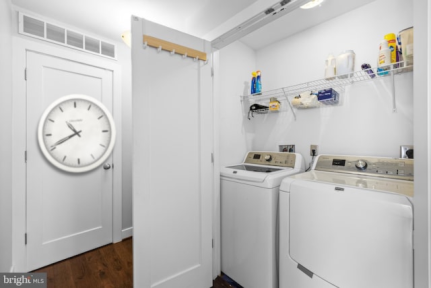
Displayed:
10.41
